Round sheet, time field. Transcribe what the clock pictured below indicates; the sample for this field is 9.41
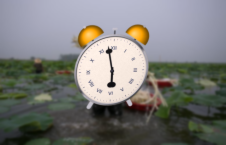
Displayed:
5.58
